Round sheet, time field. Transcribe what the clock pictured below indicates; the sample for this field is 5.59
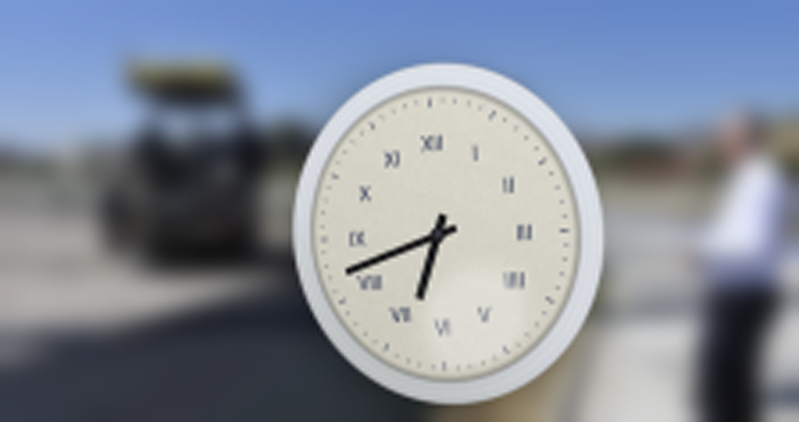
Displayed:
6.42
